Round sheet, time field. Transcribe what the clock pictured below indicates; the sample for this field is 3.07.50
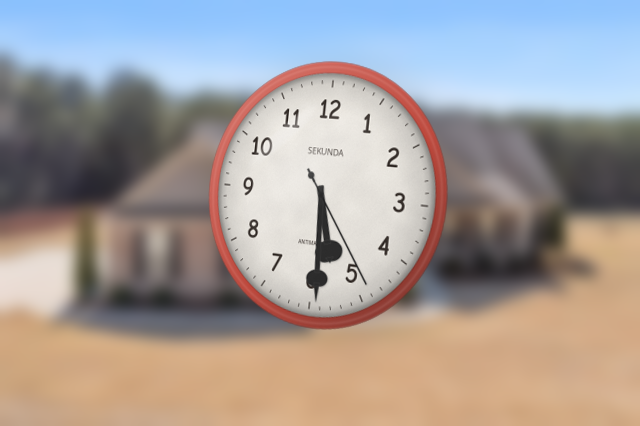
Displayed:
5.29.24
